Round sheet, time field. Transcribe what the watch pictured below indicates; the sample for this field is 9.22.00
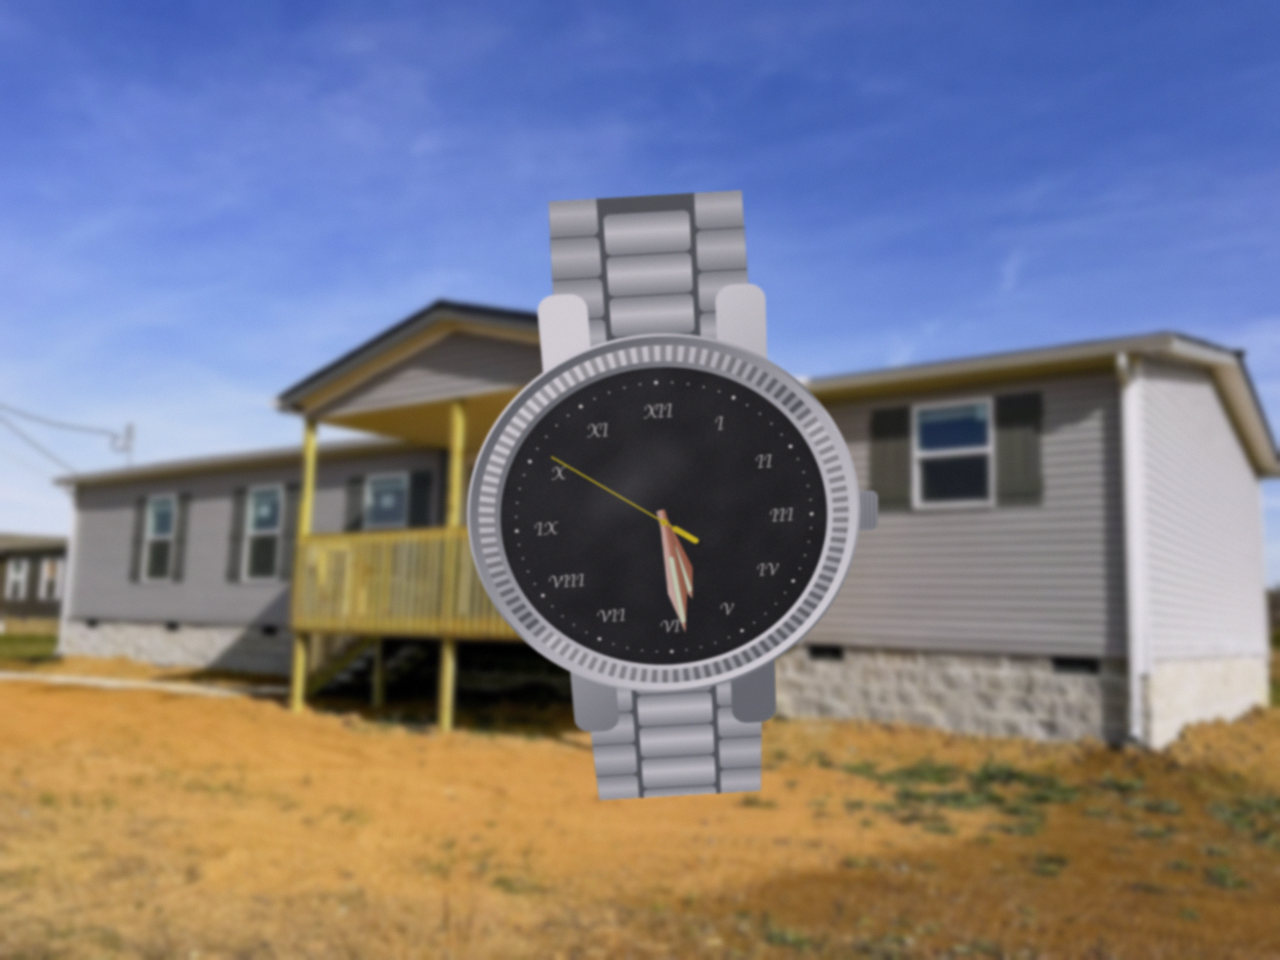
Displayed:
5.28.51
